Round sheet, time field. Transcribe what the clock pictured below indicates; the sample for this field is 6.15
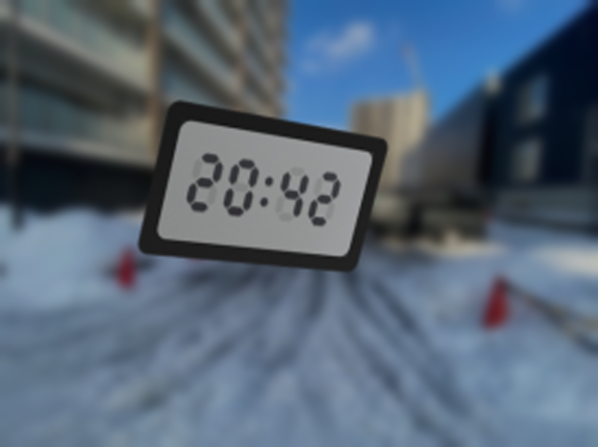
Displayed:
20.42
